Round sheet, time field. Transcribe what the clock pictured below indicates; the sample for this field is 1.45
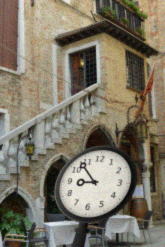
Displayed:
8.53
